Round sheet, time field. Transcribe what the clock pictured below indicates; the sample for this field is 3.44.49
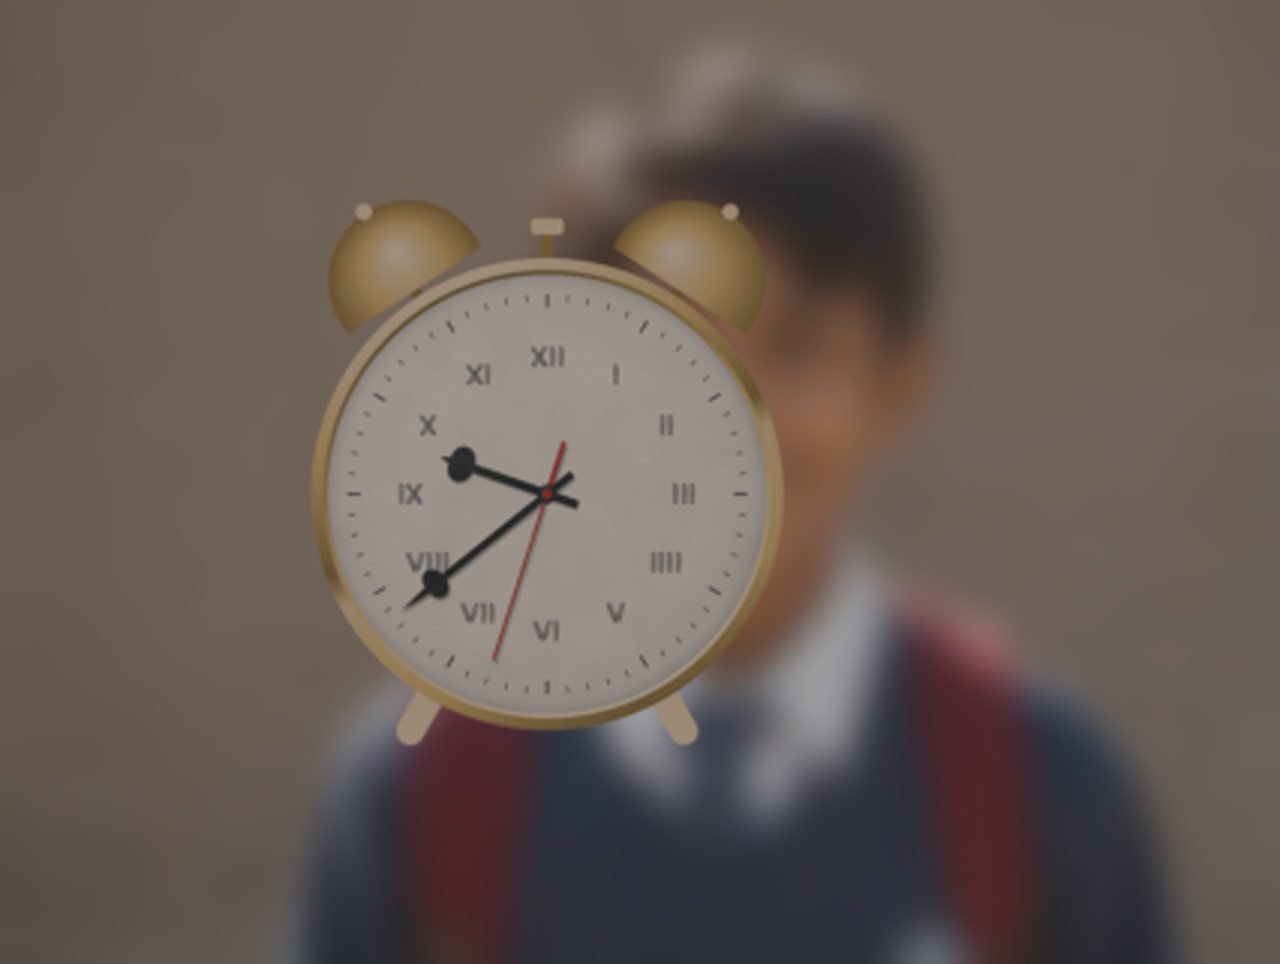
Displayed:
9.38.33
